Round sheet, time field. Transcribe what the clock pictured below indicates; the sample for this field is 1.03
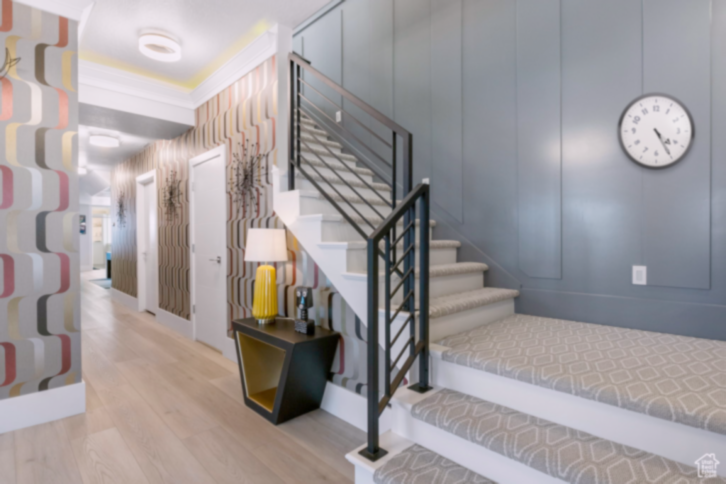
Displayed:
4.25
